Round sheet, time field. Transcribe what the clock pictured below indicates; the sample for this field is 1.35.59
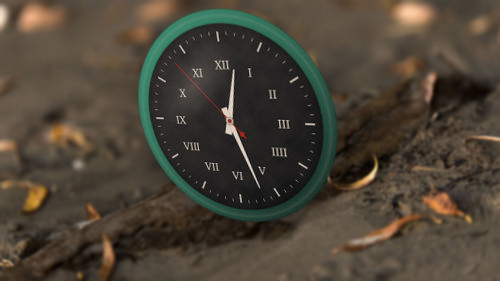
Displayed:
12.26.53
